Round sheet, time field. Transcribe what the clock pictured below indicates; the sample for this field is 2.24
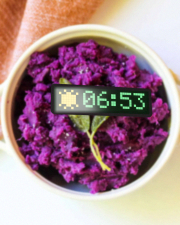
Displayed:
6.53
